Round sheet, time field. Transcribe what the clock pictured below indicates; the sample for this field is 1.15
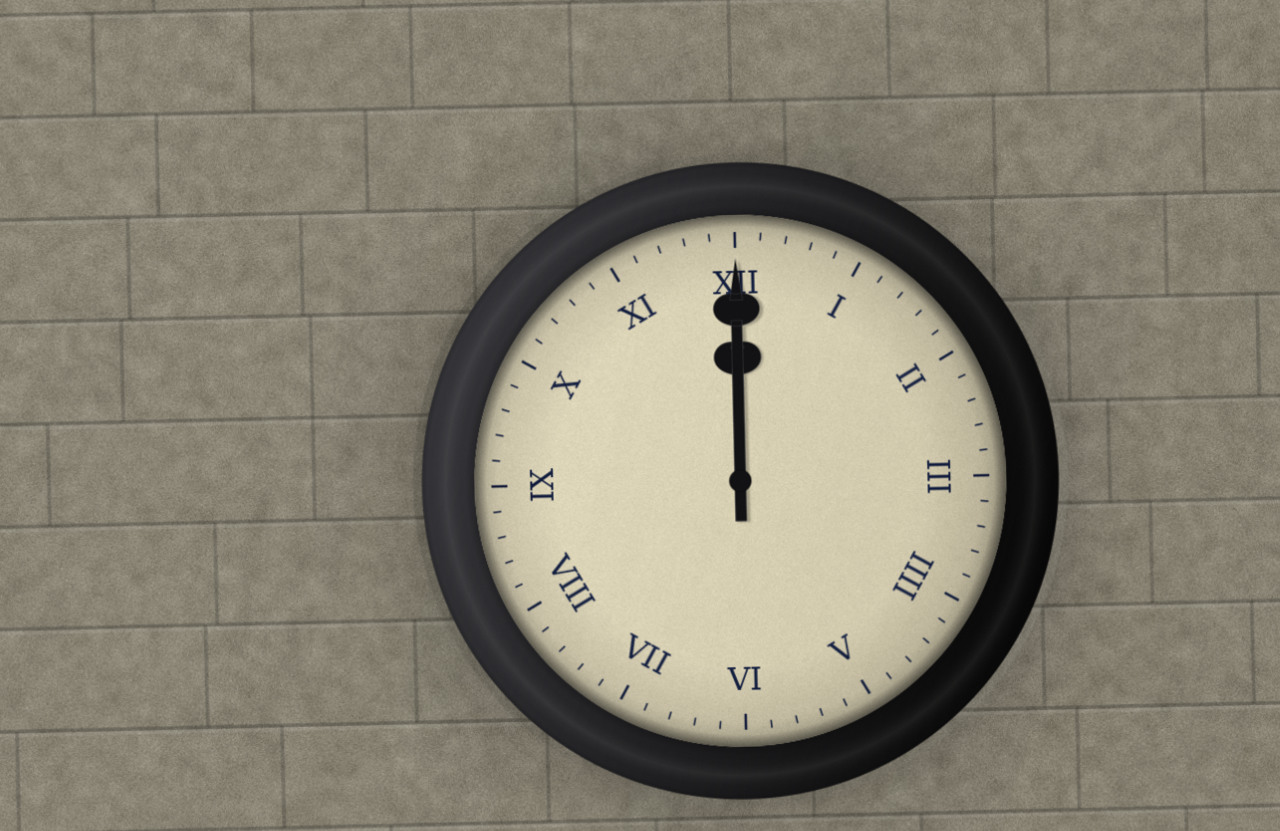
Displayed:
12.00
